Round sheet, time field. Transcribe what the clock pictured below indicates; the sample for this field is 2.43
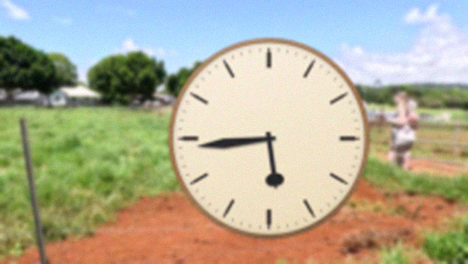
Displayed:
5.44
